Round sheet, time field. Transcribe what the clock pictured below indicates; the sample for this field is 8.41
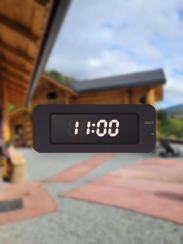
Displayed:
11.00
